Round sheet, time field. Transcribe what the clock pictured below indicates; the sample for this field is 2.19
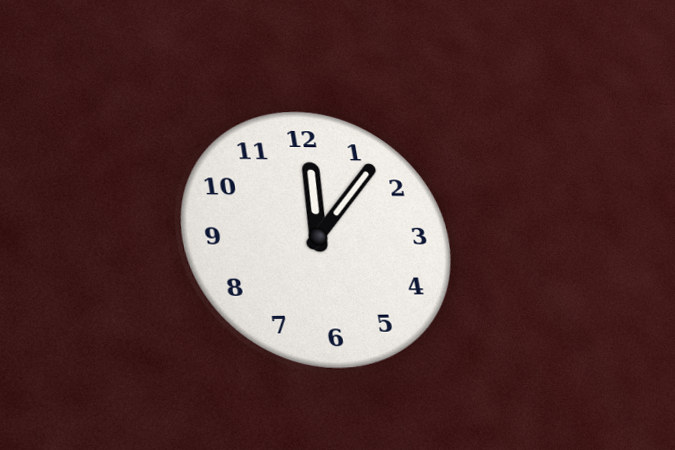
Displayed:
12.07
